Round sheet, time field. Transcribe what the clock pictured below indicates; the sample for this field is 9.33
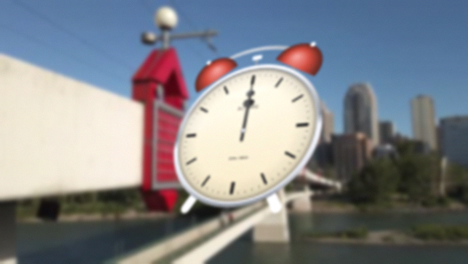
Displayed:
12.00
